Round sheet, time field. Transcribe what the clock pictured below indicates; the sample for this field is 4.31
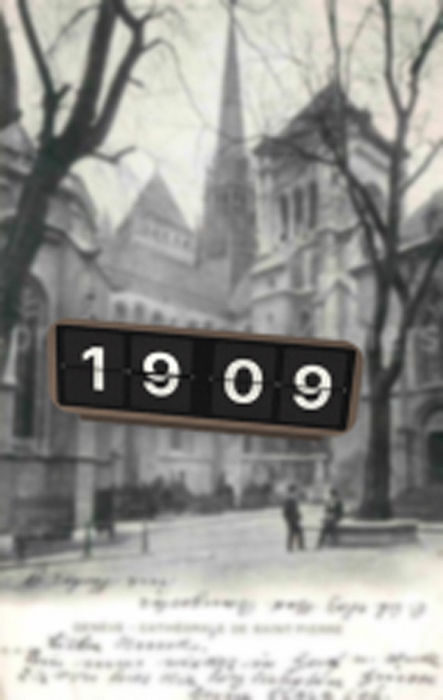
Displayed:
19.09
